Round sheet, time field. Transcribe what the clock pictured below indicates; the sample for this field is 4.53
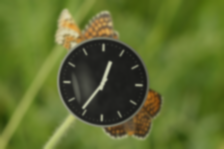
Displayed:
12.36
